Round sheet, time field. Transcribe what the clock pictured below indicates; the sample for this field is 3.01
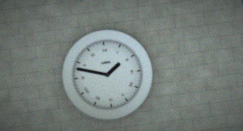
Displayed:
1.48
